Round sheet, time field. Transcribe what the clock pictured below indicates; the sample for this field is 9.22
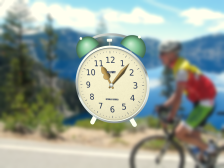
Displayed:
11.07
